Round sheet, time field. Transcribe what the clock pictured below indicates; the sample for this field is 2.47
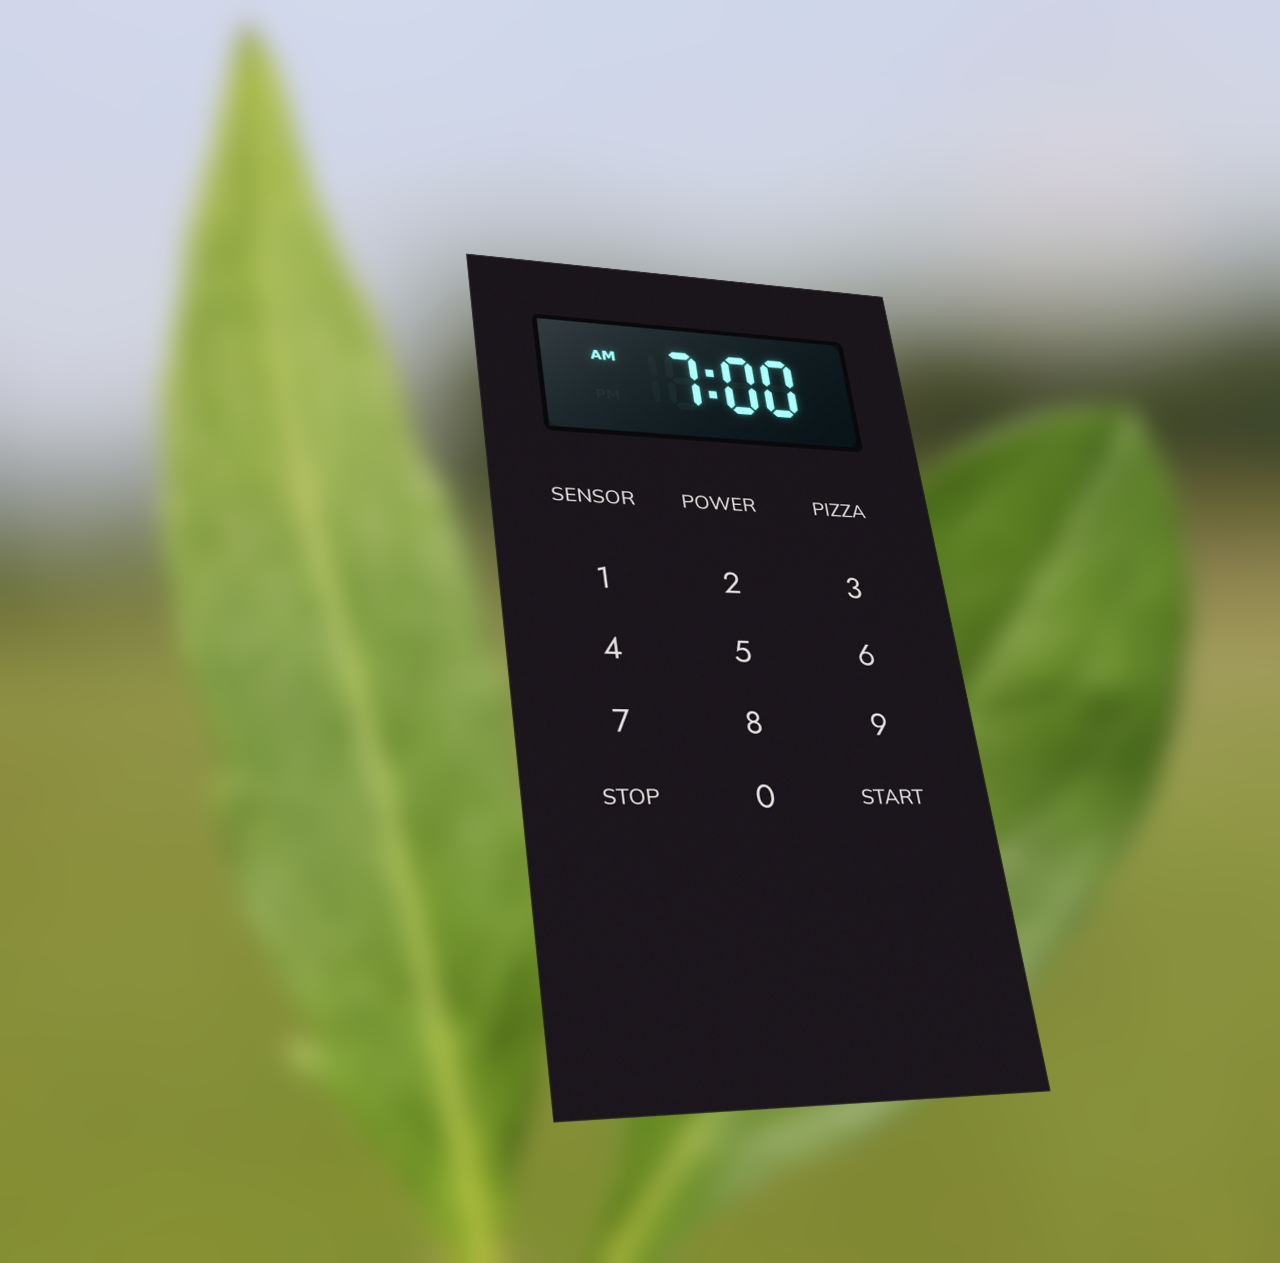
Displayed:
7.00
